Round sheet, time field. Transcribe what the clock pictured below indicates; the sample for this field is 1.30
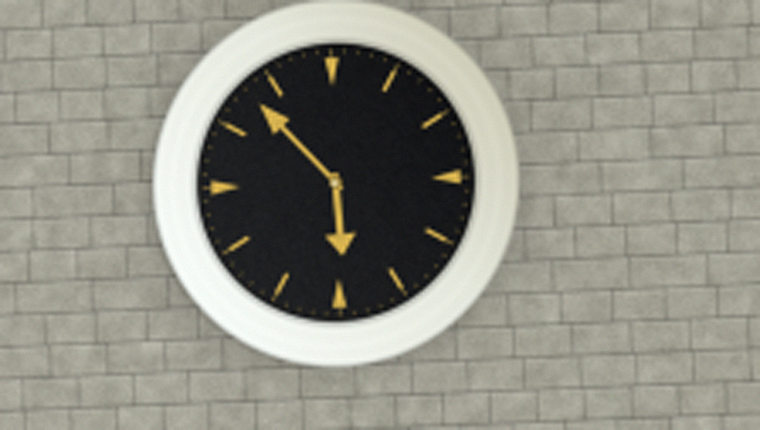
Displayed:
5.53
